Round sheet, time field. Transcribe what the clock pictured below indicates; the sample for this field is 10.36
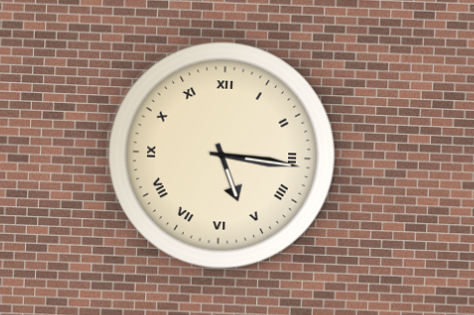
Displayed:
5.16
